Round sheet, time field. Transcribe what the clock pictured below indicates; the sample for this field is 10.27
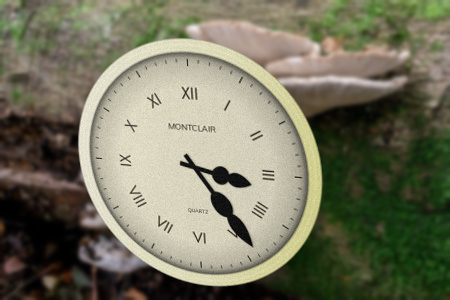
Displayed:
3.24
